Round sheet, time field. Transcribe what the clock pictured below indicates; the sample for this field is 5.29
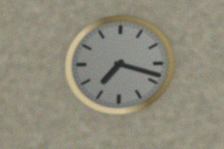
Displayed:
7.18
